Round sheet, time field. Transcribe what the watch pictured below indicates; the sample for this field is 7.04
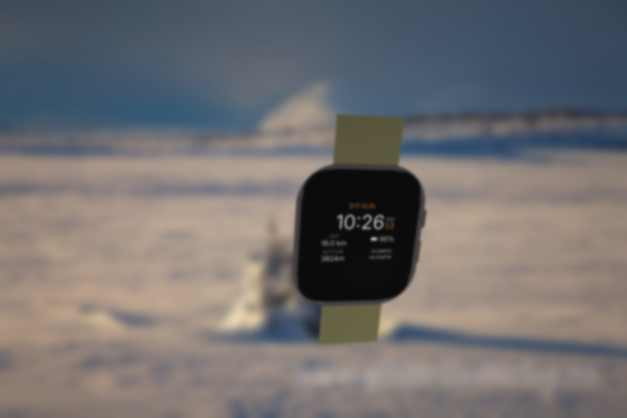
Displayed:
10.26
